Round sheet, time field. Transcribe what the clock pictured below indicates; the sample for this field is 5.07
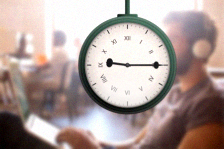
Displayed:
9.15
